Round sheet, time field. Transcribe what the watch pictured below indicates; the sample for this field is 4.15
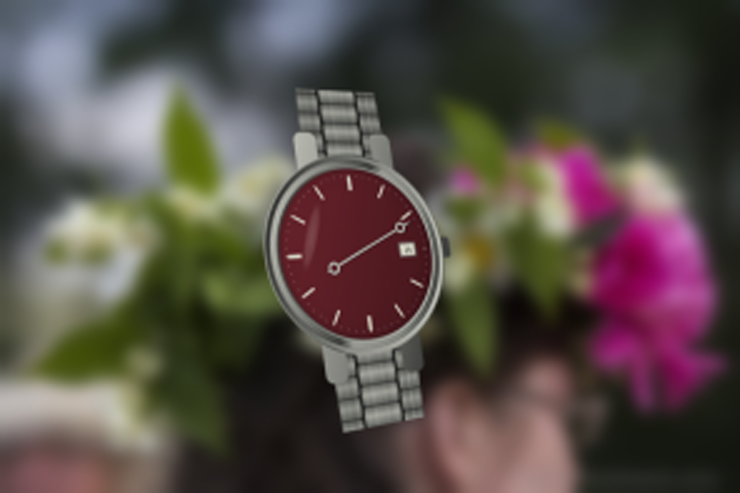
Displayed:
8.11
